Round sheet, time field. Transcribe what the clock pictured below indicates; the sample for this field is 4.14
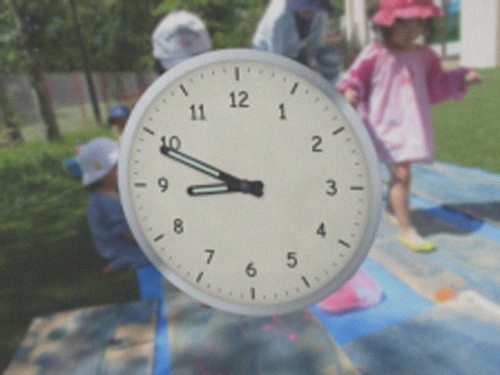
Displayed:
8.49
